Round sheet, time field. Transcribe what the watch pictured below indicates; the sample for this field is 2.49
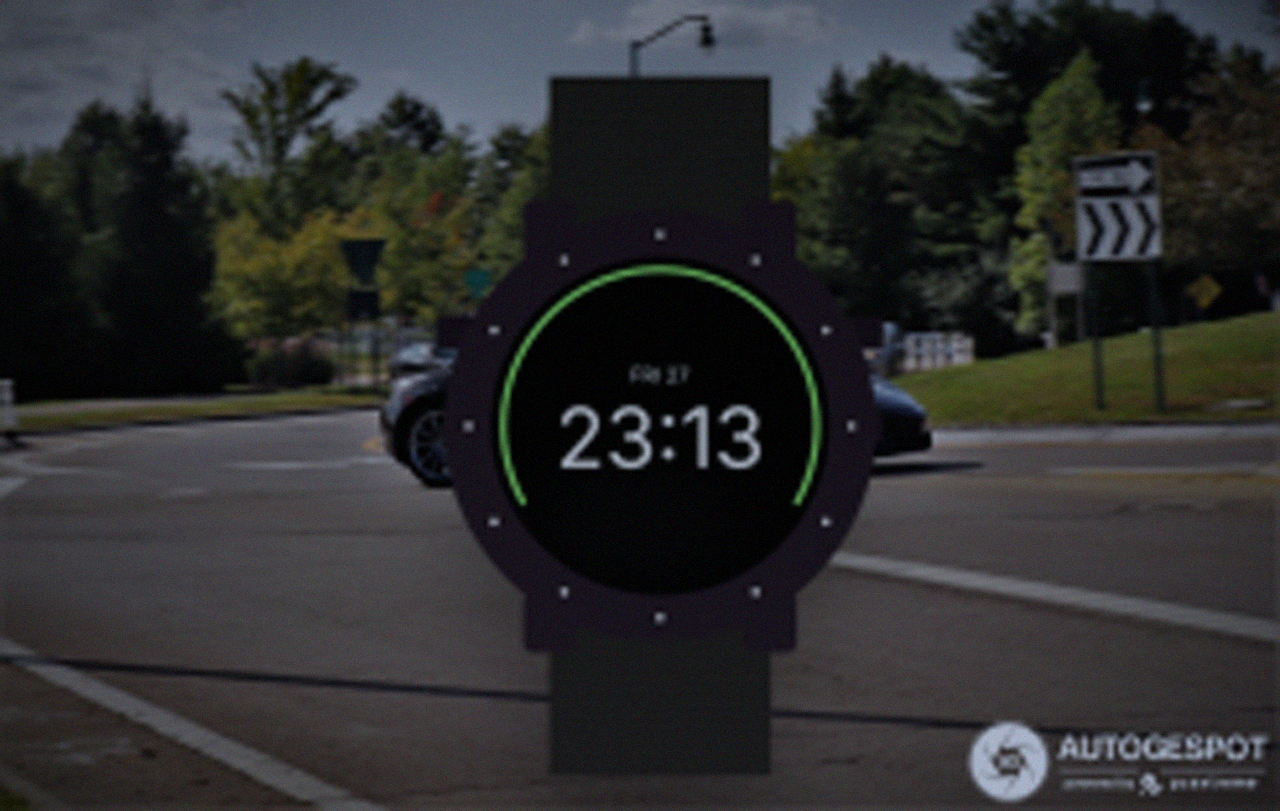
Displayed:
23.13
